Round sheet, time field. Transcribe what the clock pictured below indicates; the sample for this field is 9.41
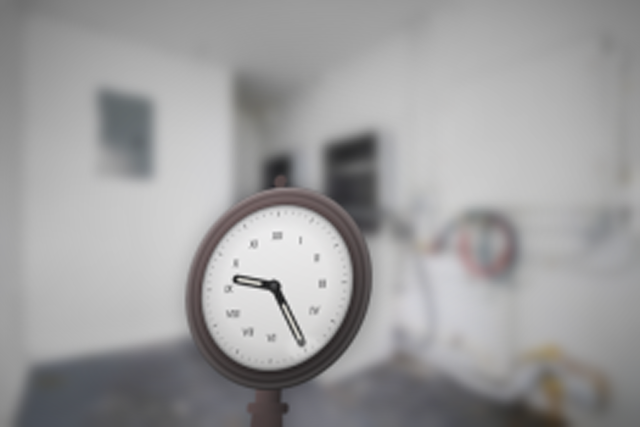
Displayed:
9.25
